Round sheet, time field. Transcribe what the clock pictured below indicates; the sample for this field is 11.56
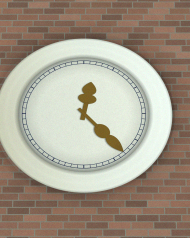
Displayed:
12.23
